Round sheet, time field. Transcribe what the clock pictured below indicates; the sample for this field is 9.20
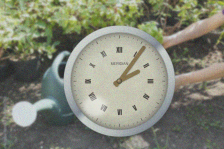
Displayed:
2.06
